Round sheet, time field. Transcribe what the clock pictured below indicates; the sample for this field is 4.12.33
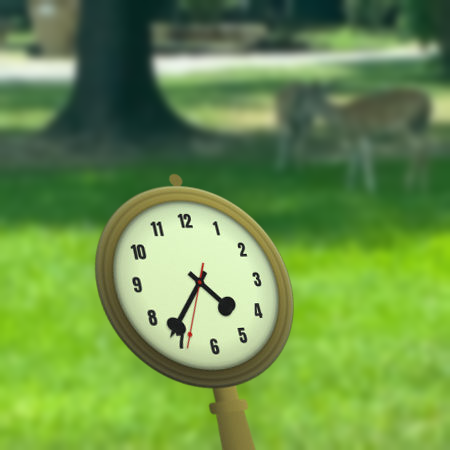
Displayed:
4.36.34
